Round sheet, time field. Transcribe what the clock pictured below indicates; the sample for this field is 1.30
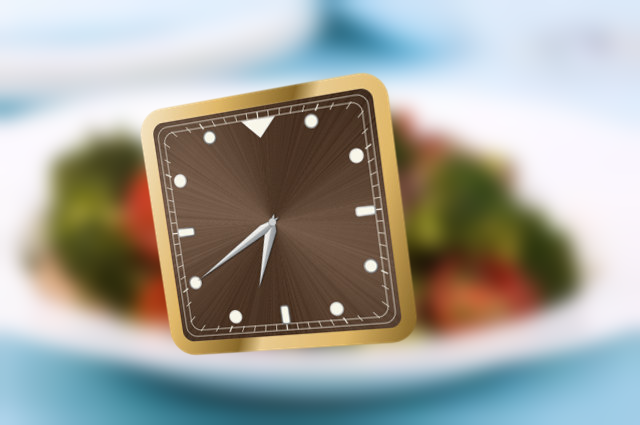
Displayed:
6.40
